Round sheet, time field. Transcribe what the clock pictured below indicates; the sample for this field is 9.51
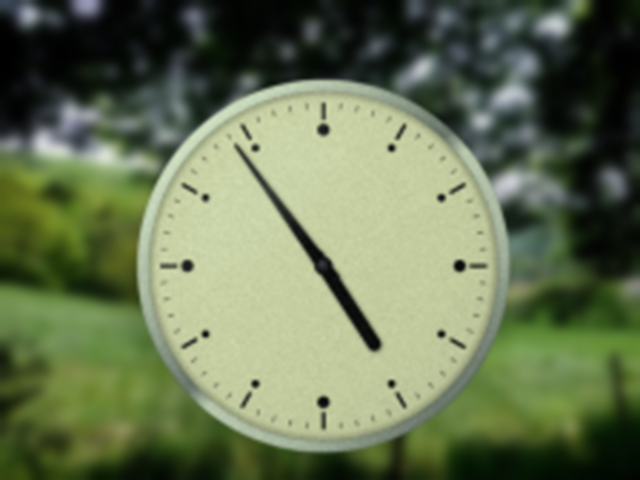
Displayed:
4.54
